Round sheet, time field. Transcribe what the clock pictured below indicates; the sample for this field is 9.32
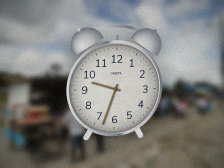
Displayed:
9.33
